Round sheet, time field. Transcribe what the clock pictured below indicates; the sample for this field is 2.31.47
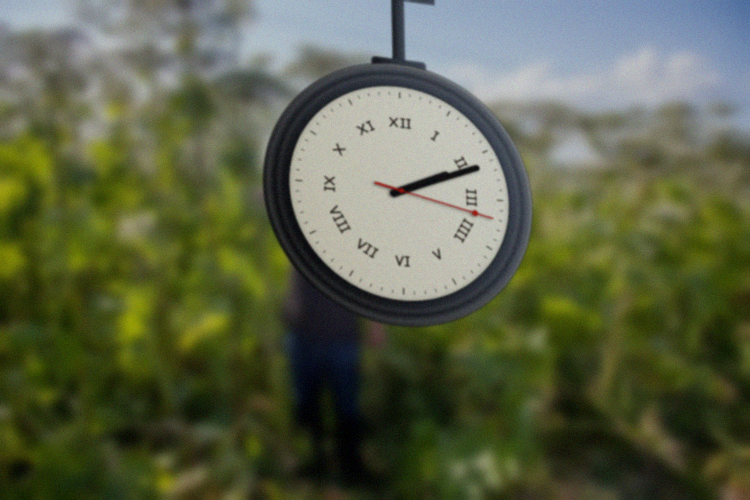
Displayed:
2.11.17
